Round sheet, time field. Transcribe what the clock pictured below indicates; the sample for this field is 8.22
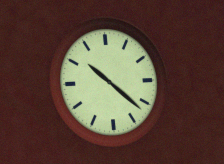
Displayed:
10.22
